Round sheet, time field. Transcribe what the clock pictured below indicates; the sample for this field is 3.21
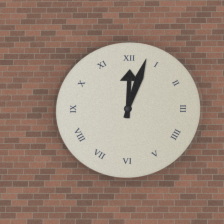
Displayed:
12.03
